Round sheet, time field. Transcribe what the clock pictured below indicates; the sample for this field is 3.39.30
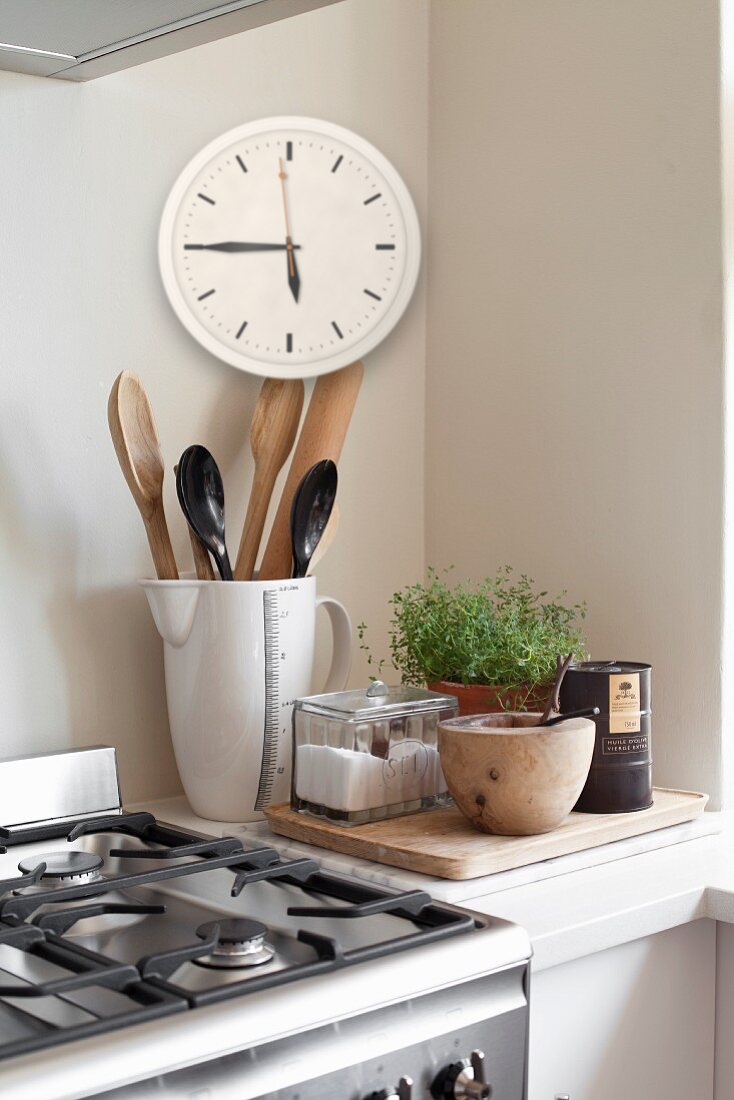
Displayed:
5.44.59
